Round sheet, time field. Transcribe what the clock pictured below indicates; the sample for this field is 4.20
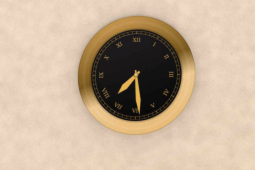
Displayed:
7.29
